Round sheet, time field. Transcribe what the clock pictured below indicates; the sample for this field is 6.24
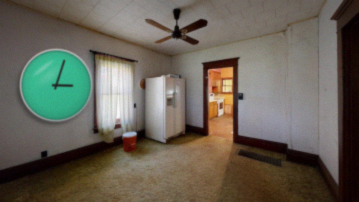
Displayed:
3.03
